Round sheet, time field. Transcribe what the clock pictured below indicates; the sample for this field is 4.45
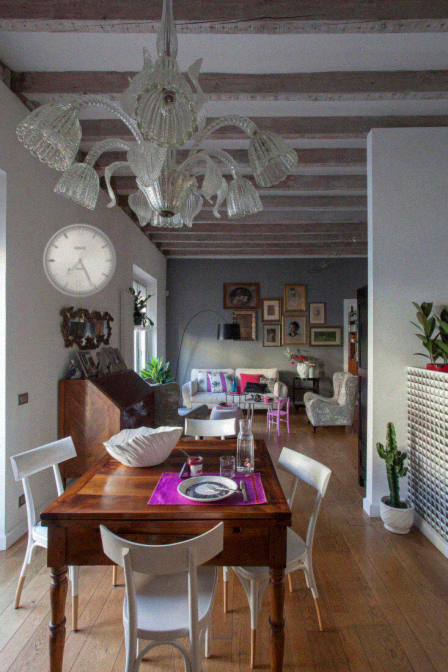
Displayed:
7.26
